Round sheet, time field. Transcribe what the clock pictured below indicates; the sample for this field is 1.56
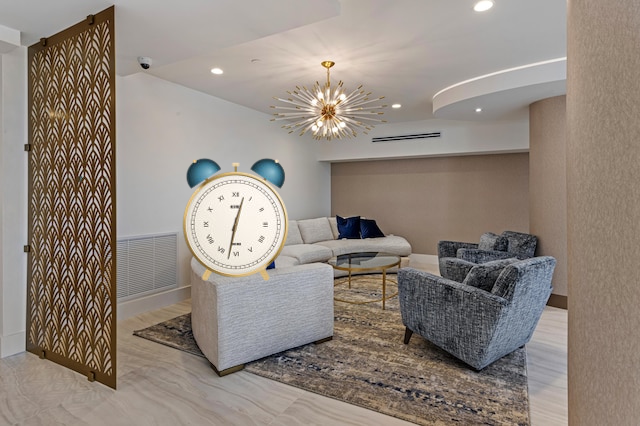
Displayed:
12.32
